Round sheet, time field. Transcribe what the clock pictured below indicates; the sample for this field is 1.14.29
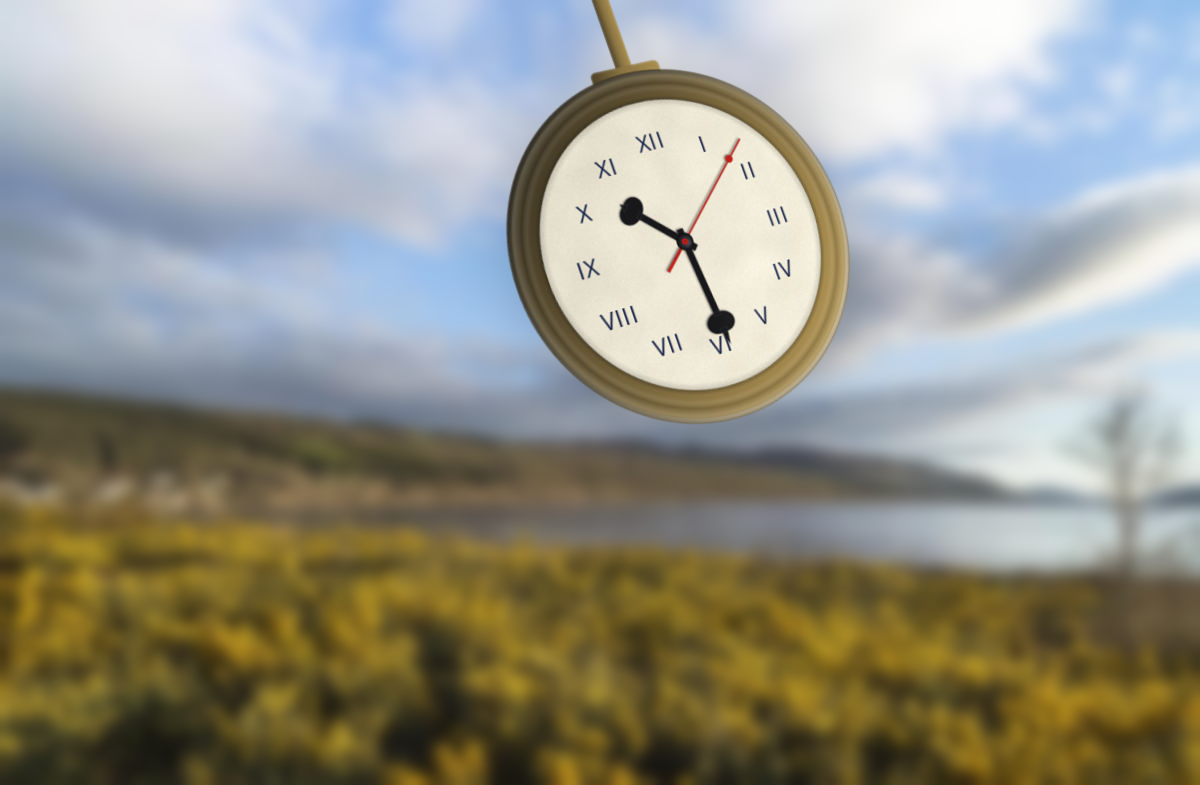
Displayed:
10.29.08
